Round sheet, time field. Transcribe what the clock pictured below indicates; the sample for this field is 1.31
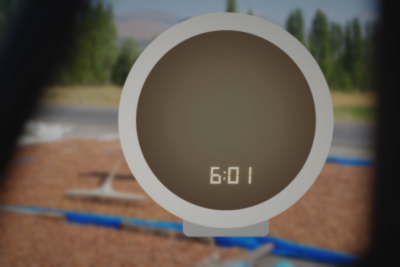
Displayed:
6.01
